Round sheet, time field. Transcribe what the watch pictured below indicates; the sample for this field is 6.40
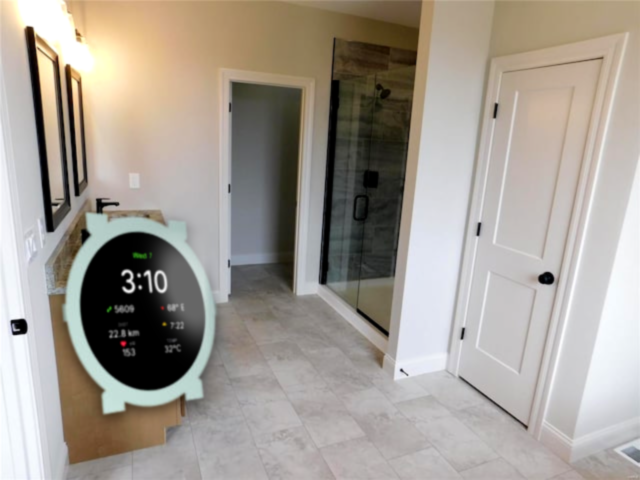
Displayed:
3.10
